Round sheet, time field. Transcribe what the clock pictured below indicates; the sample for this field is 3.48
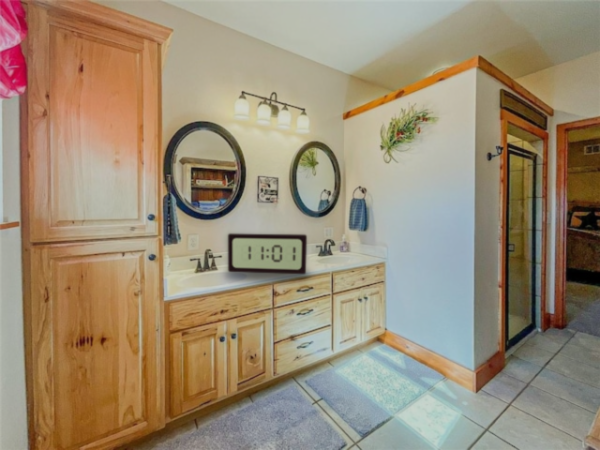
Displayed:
11.01
